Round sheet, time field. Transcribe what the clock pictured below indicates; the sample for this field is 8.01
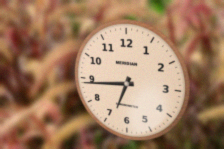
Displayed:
6.44
